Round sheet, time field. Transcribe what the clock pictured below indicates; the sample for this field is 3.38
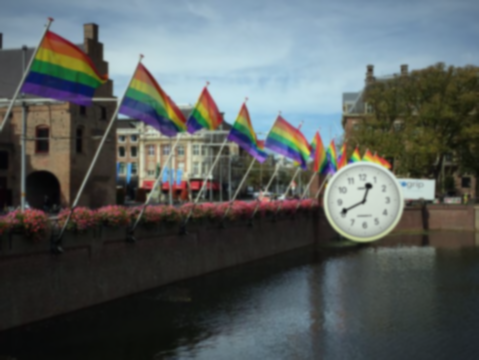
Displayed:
12.41
